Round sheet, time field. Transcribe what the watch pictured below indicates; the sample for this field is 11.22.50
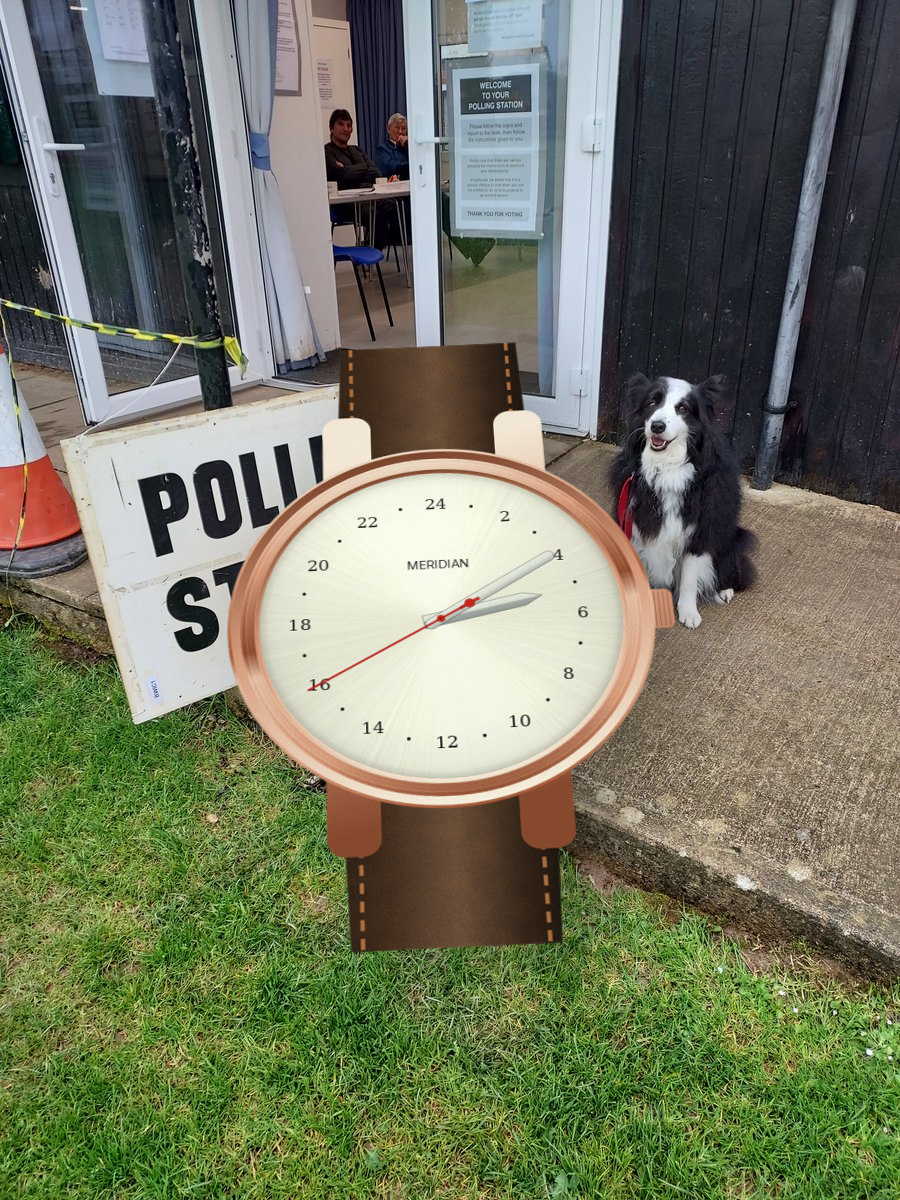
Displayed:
5.09.40
